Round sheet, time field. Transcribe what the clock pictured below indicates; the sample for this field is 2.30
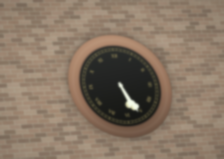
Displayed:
5.26
